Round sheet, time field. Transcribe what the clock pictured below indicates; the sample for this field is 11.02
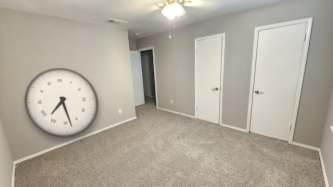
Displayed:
7.28
